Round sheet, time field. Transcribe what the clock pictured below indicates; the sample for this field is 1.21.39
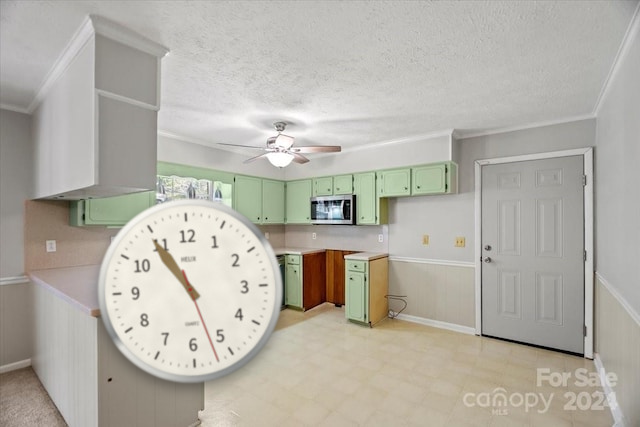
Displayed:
10.54.27
